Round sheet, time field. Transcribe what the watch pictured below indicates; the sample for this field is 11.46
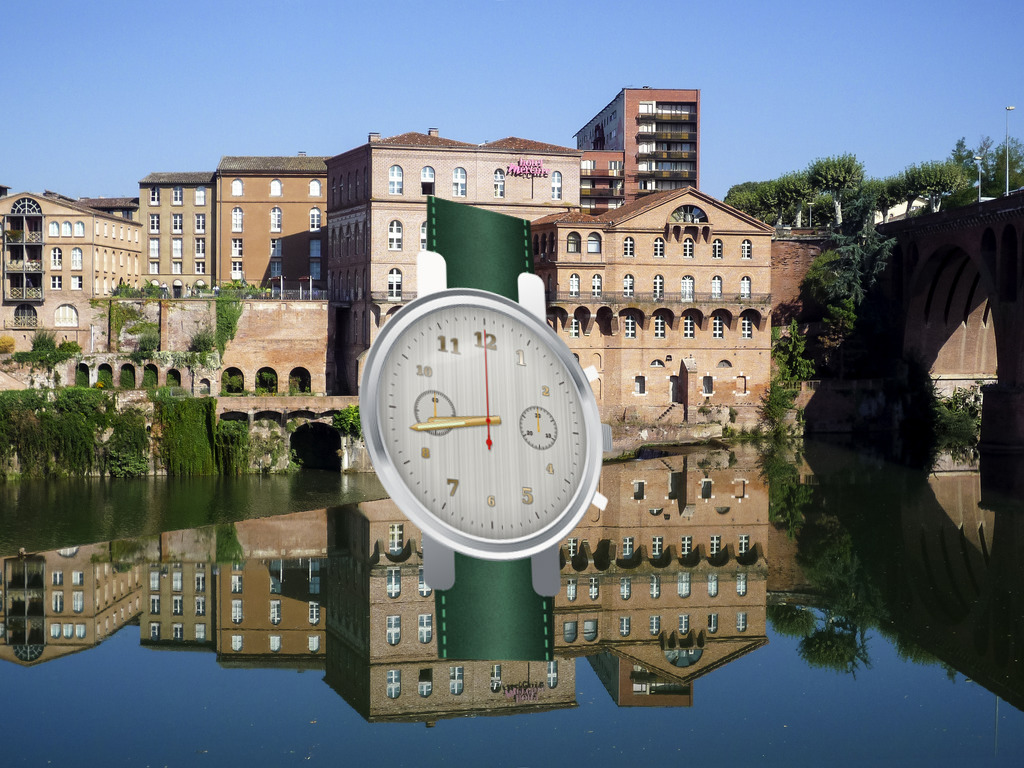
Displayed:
8.43
